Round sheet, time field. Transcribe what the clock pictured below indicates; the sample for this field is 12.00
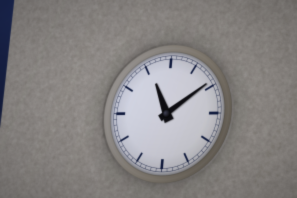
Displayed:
11.09
